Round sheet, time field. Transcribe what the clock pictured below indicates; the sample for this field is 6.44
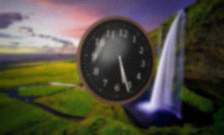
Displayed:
5.26
